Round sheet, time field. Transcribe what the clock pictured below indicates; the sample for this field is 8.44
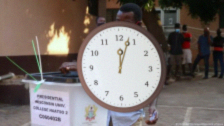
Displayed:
12.03
